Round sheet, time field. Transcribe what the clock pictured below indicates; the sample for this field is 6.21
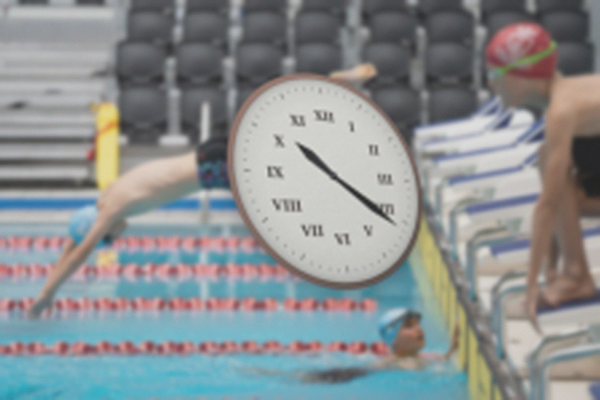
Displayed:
10.21
